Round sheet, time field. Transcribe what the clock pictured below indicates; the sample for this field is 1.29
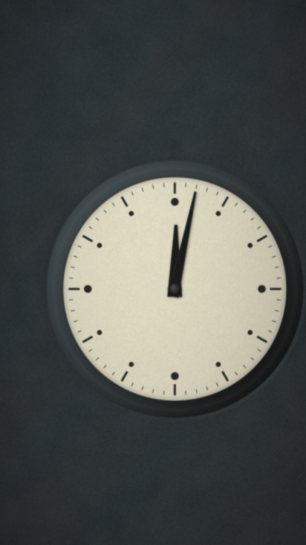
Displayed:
12.02
